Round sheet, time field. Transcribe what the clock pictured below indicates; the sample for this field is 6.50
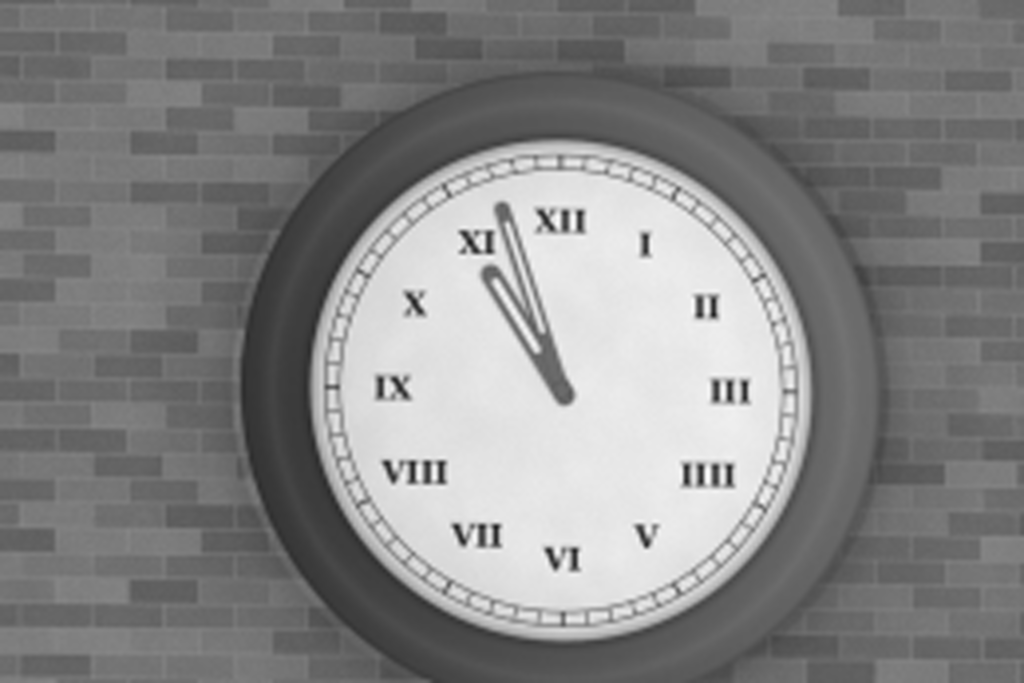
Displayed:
10.57
